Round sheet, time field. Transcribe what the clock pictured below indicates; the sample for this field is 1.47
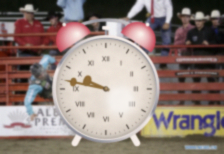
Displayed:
9.47
